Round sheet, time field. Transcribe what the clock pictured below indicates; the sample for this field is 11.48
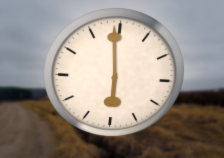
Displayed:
5.59
